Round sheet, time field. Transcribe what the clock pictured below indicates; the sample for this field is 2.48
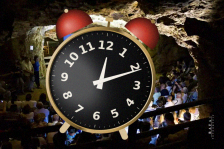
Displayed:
12.11
